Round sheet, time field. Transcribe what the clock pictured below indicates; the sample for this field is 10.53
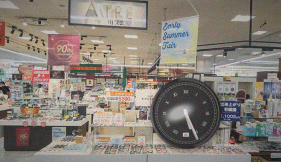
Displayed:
5.26
